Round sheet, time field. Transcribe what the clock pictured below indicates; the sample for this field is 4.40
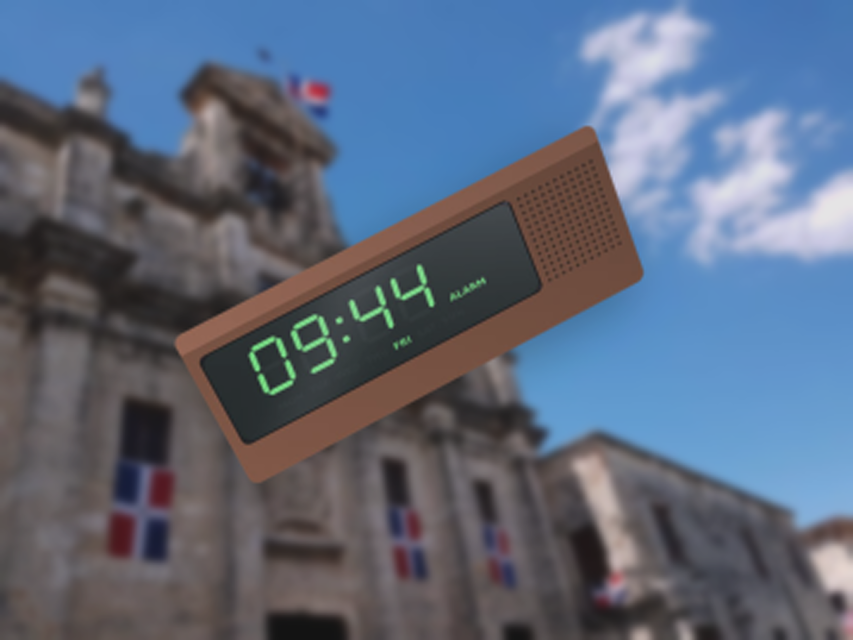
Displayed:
9.44
